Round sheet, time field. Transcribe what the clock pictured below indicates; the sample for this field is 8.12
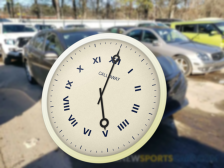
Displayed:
5.00
